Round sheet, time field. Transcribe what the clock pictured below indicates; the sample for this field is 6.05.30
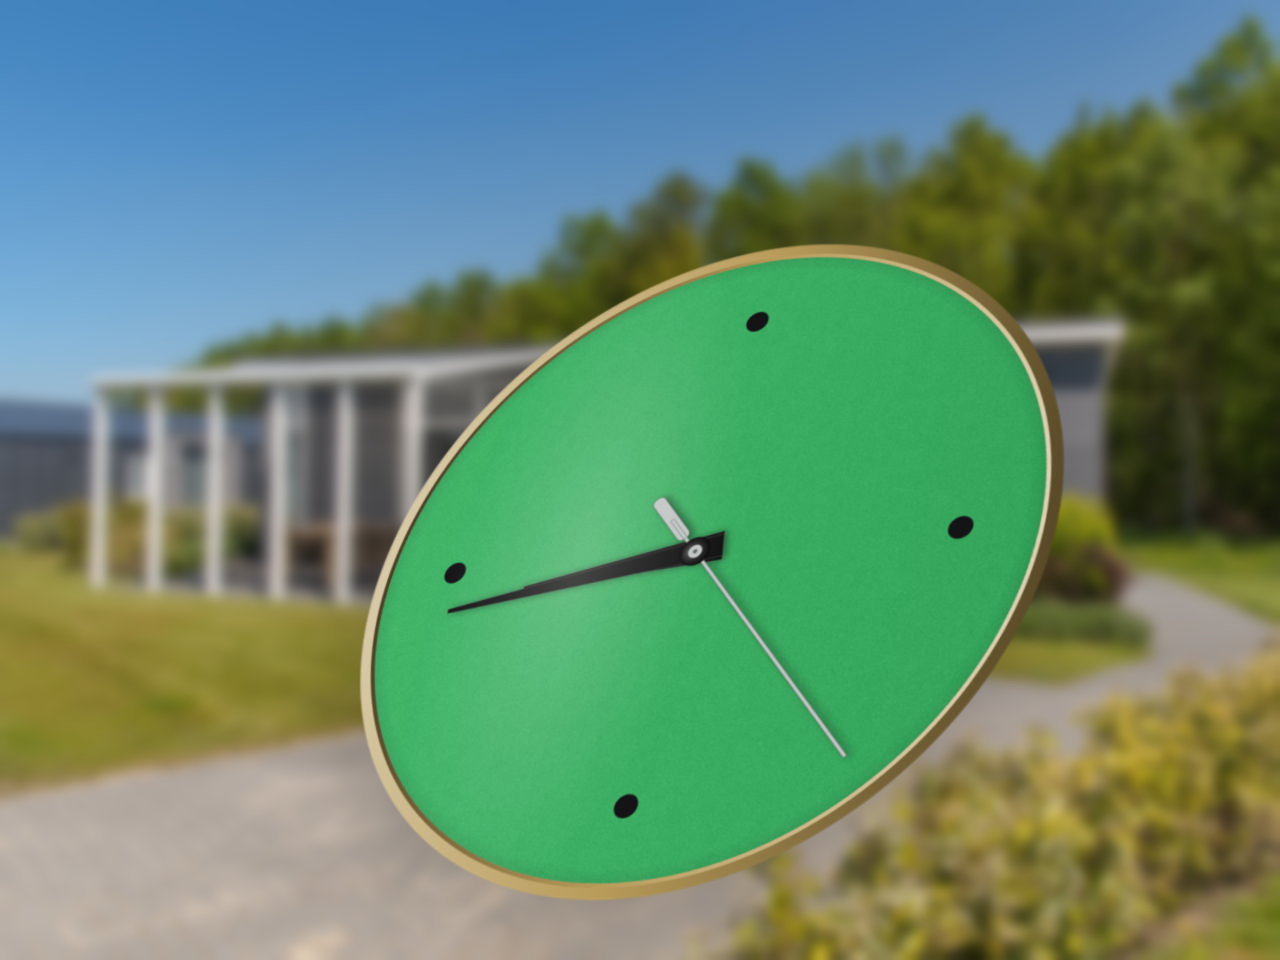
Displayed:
8.43.23
